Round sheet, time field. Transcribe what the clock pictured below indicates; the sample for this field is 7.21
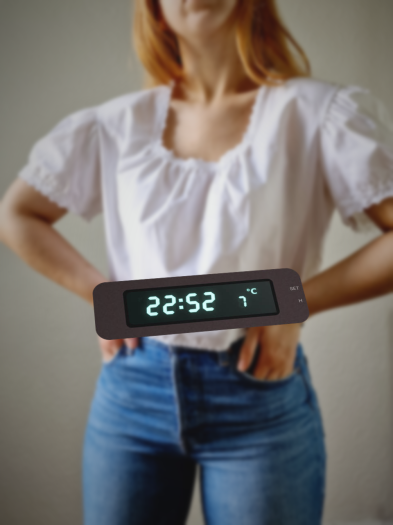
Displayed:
22.52
